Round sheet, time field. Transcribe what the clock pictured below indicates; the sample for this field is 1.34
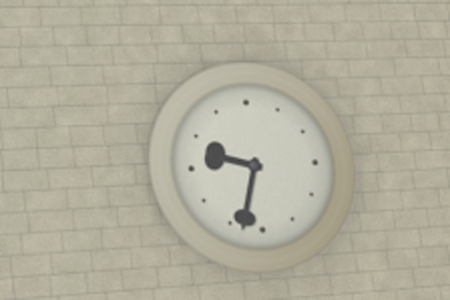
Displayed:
9.33
